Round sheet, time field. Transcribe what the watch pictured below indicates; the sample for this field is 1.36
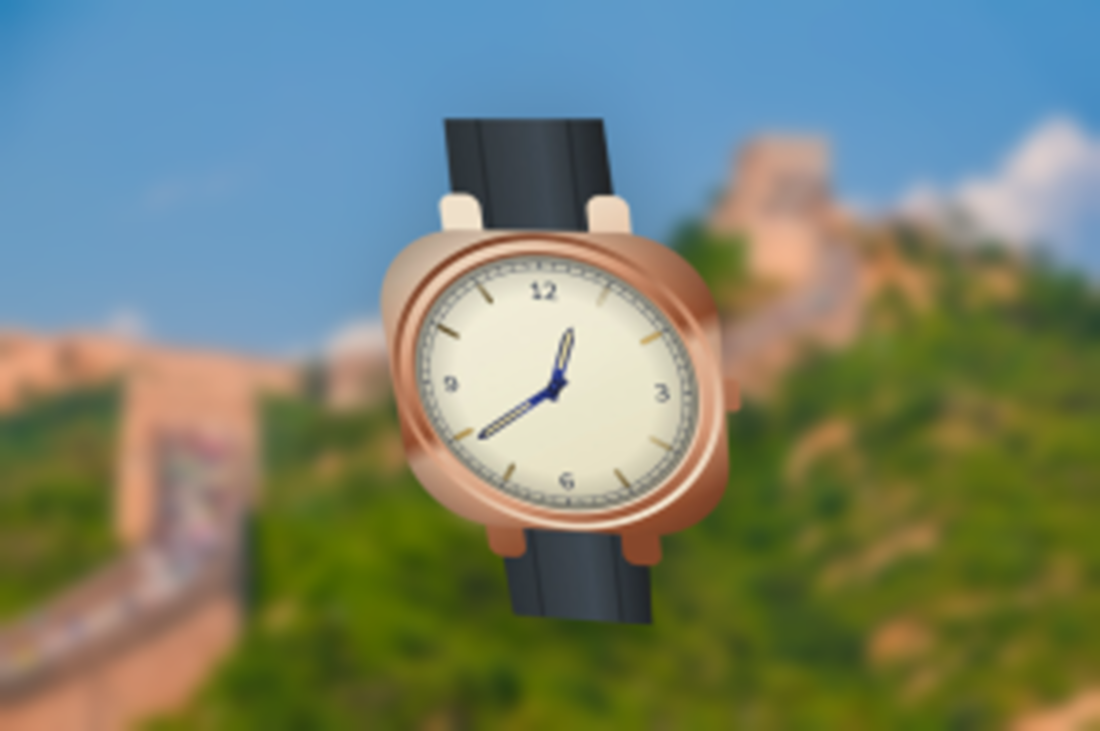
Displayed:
12.39
